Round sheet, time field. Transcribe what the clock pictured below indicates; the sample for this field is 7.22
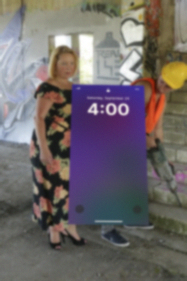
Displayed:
4.00
